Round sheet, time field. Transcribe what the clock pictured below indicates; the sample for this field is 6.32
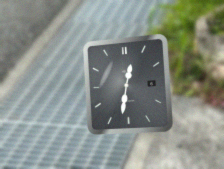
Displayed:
12.32
